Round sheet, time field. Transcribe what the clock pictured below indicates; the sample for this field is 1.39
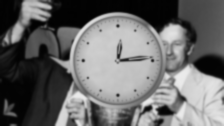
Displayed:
12.14
